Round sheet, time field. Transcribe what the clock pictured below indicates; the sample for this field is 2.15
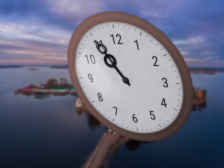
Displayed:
10.55
